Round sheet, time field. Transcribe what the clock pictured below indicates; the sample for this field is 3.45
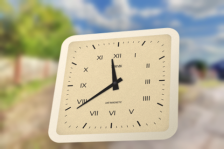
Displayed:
11.39
